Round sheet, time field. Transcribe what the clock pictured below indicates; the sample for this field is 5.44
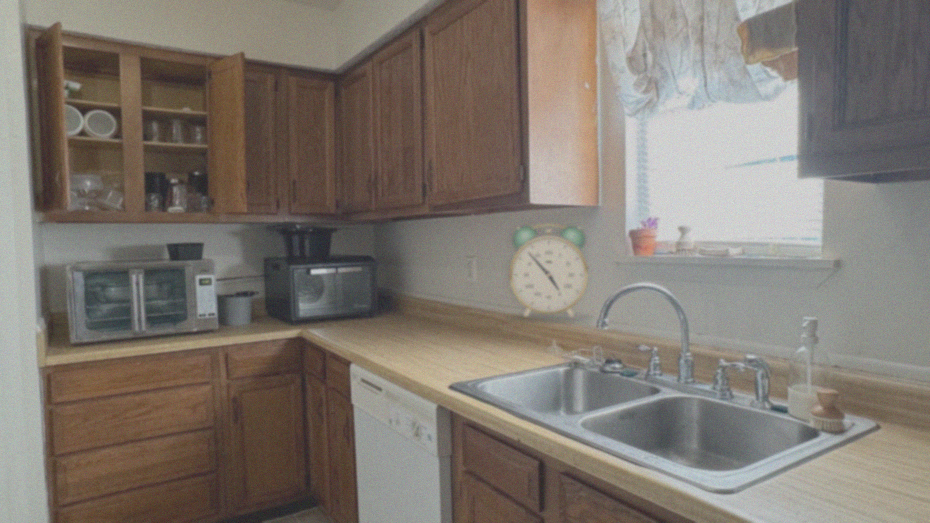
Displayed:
4.53
